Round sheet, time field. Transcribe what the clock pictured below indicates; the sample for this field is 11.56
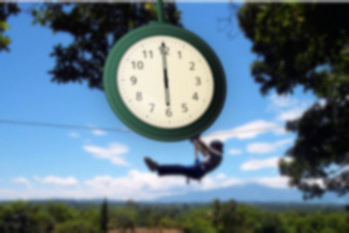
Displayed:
6.00
